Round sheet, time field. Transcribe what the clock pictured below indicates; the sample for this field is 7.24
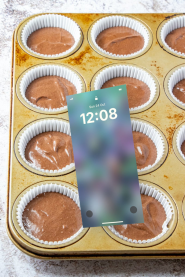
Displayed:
12.08
